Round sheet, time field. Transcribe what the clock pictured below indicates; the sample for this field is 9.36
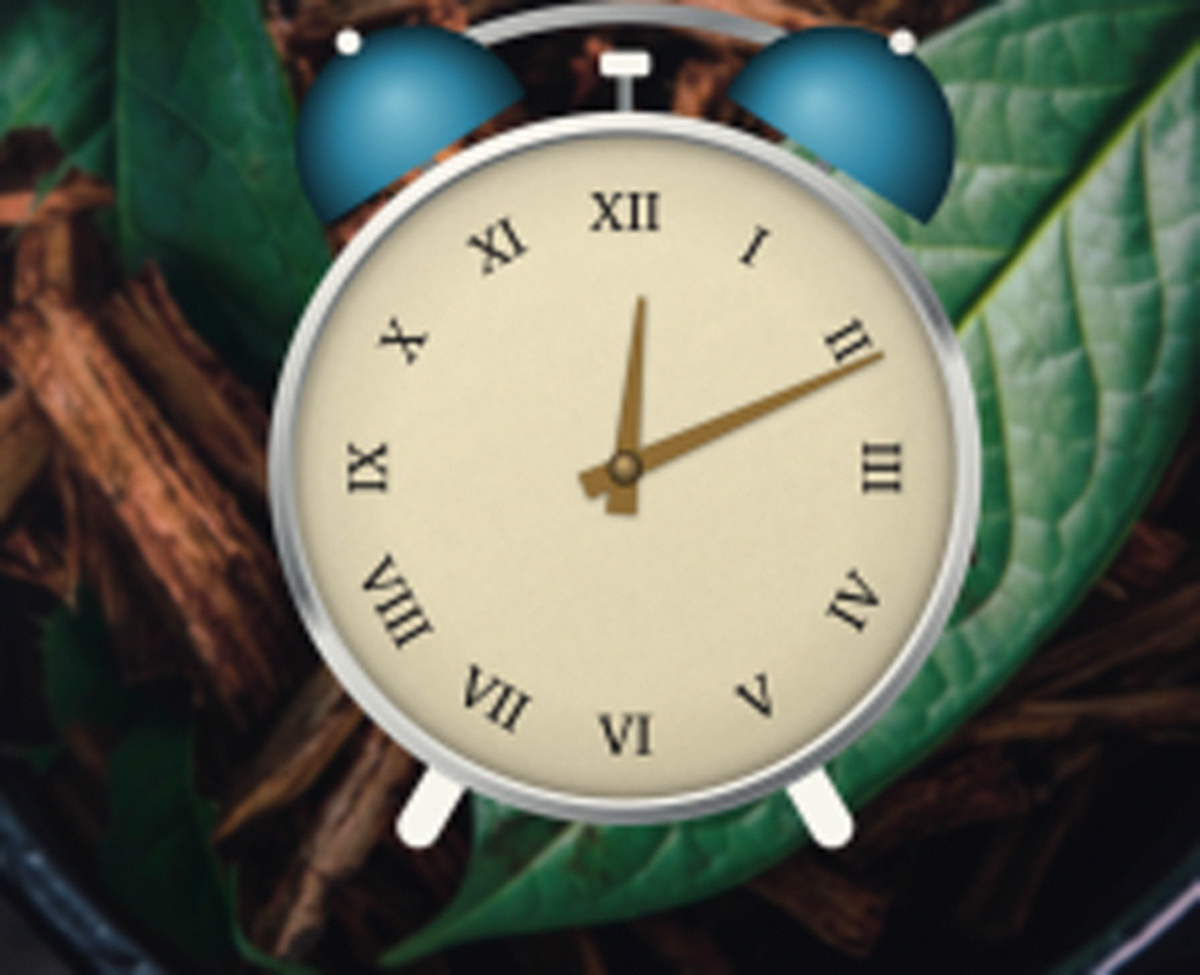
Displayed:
12.11
